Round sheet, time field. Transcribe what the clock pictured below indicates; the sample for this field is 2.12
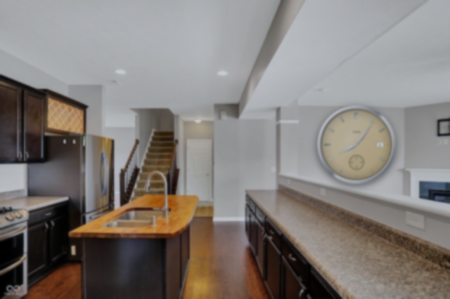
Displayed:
8.06
